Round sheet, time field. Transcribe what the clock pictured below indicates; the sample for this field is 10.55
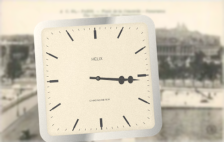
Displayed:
3.16
